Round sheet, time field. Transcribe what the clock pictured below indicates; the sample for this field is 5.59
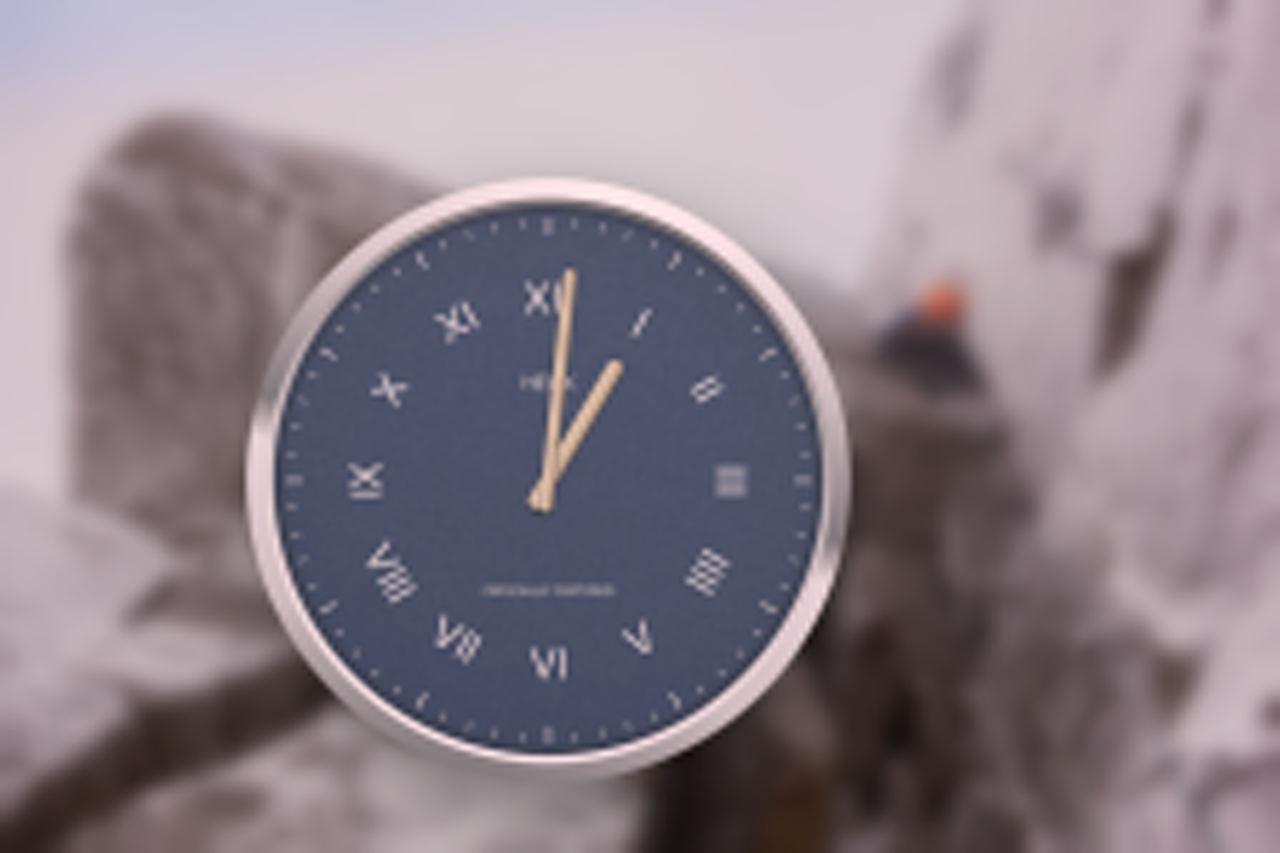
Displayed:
1.01
